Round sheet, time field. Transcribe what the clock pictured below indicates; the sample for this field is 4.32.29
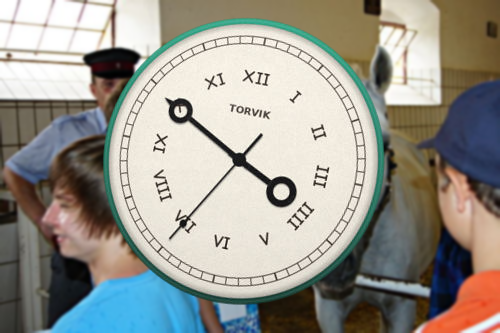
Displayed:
3.49.35
